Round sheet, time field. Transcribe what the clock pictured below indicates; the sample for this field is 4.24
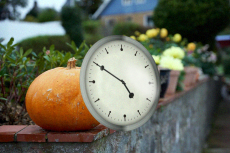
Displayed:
4.50
